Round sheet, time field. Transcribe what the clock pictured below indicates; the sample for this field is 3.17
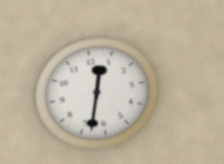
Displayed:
12.33
